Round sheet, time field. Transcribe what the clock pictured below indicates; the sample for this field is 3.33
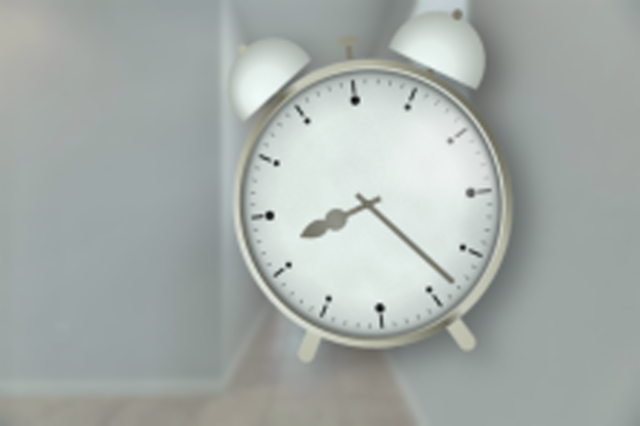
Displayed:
8.23
